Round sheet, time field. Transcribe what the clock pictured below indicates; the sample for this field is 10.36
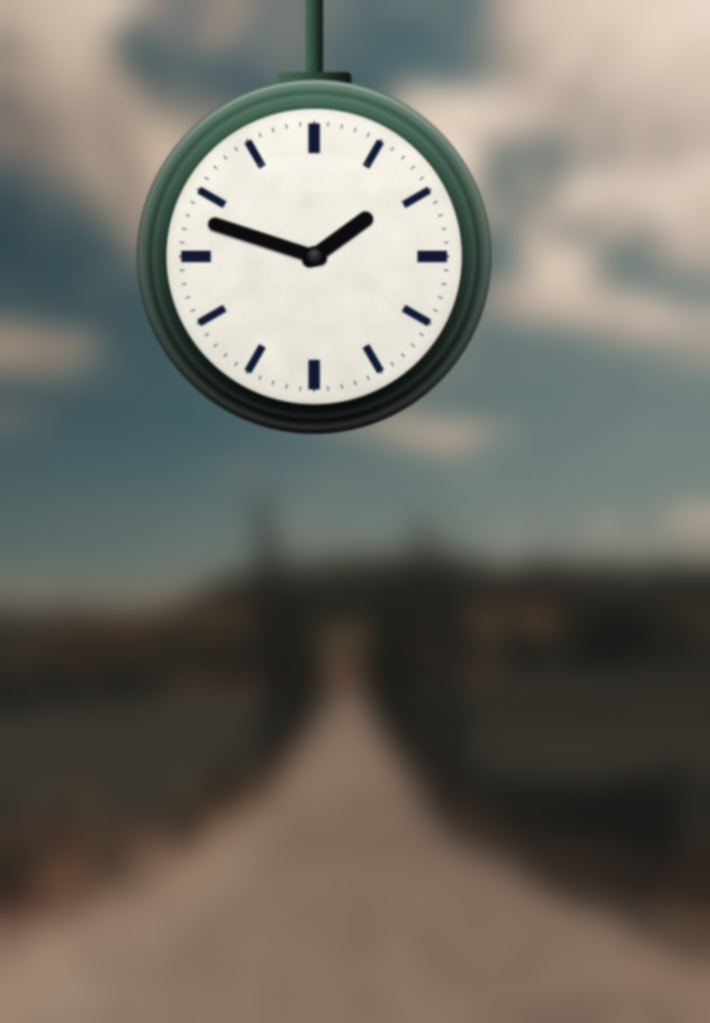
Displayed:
1.48
